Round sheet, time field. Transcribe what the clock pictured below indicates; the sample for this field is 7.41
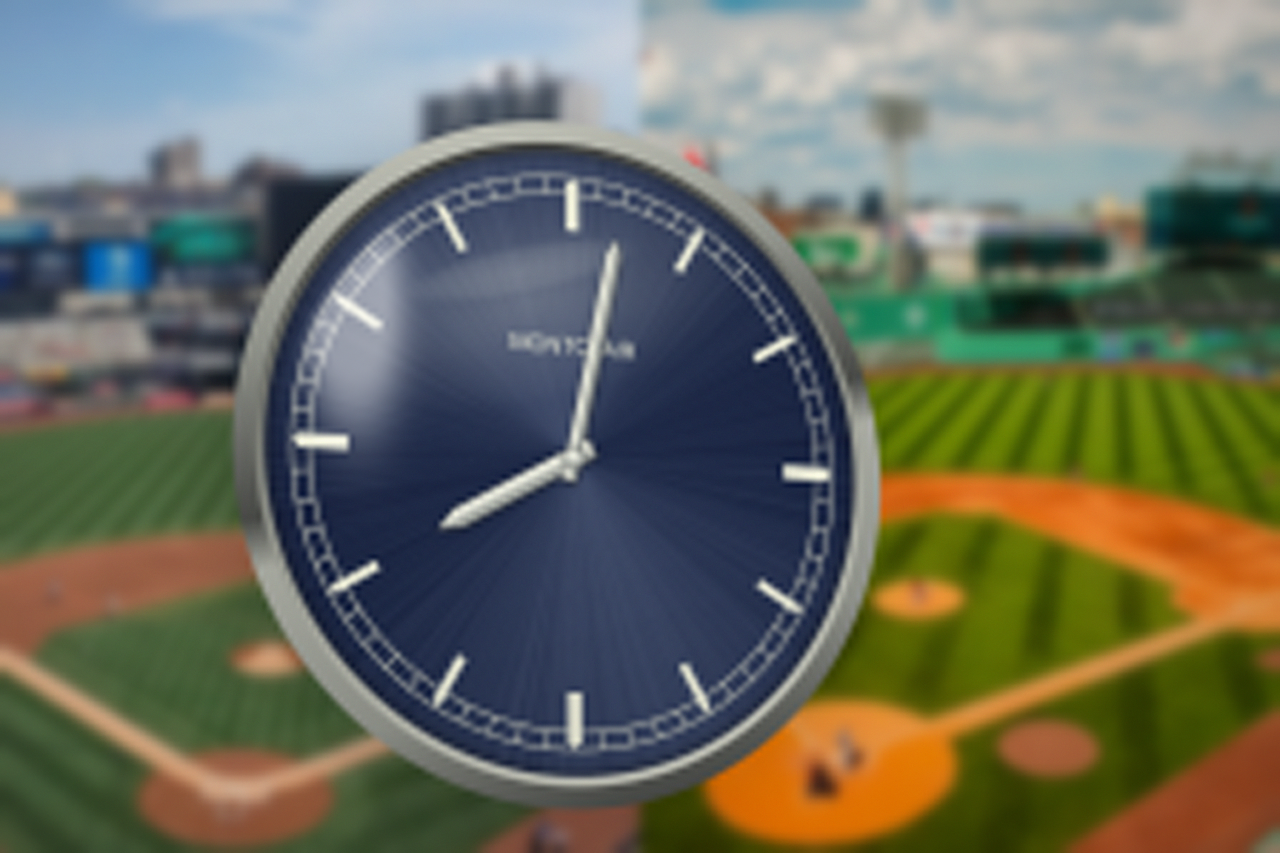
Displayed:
8.02
